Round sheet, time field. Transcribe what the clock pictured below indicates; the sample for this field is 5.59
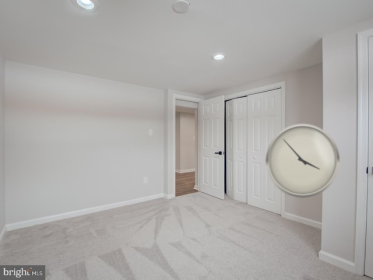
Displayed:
3.53
